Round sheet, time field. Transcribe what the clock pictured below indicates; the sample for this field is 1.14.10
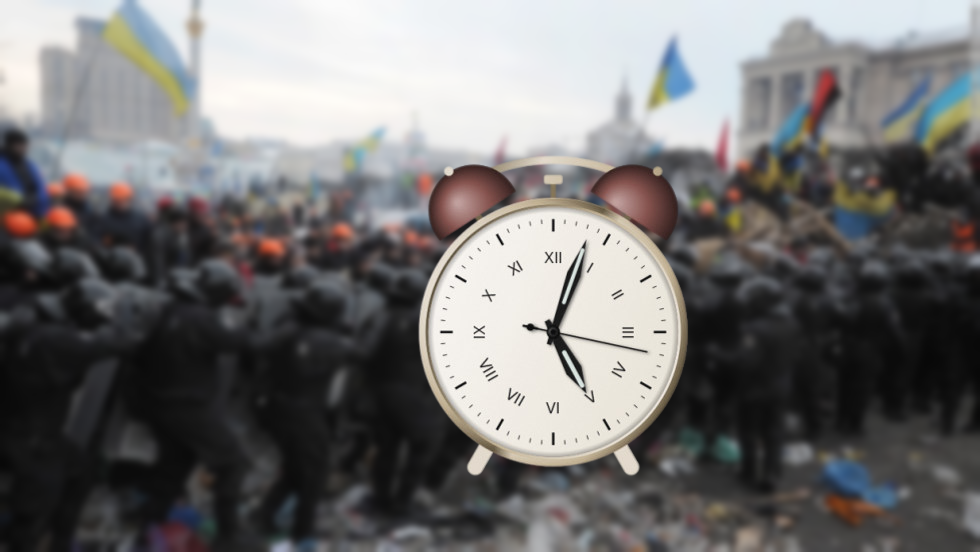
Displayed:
5.03.17
